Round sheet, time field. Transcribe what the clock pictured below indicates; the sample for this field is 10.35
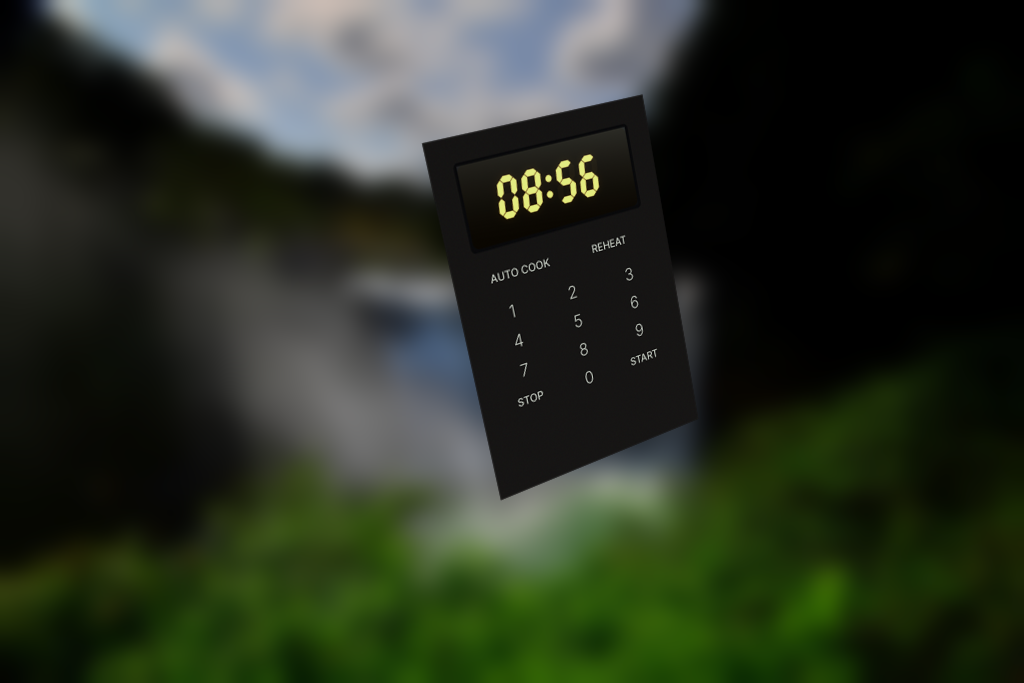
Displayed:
8.56
